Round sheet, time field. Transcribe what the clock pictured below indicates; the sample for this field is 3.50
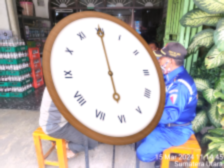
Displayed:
6.00
